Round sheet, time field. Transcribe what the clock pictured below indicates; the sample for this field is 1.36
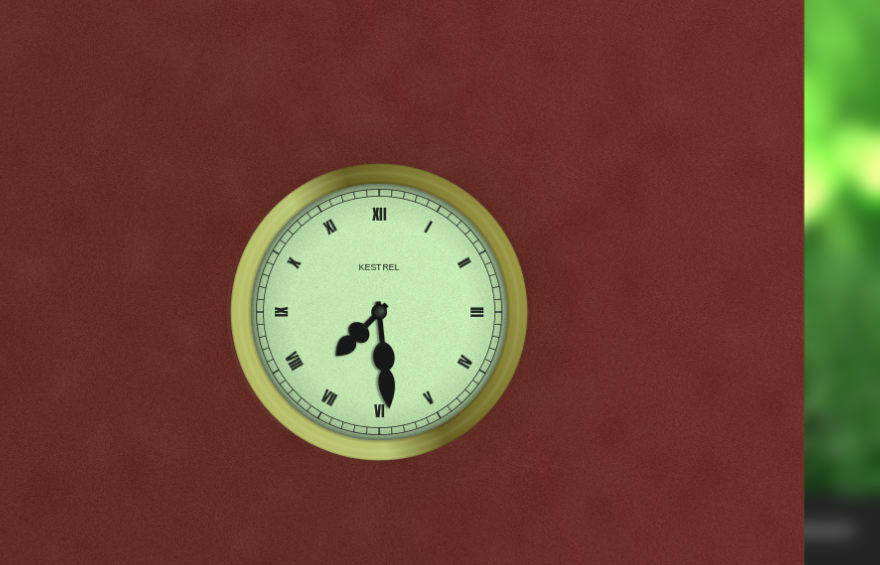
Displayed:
7.29
